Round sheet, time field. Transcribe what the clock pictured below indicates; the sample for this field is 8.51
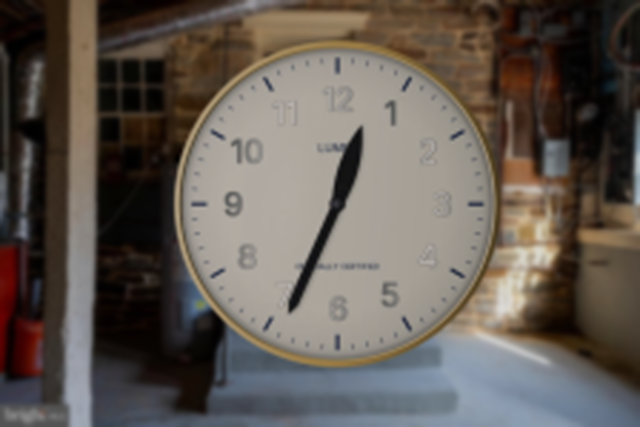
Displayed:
12.34
